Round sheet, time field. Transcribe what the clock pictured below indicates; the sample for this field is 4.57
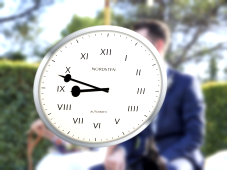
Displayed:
8.48
